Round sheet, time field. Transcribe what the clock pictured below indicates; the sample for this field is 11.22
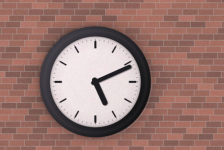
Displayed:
5.11
